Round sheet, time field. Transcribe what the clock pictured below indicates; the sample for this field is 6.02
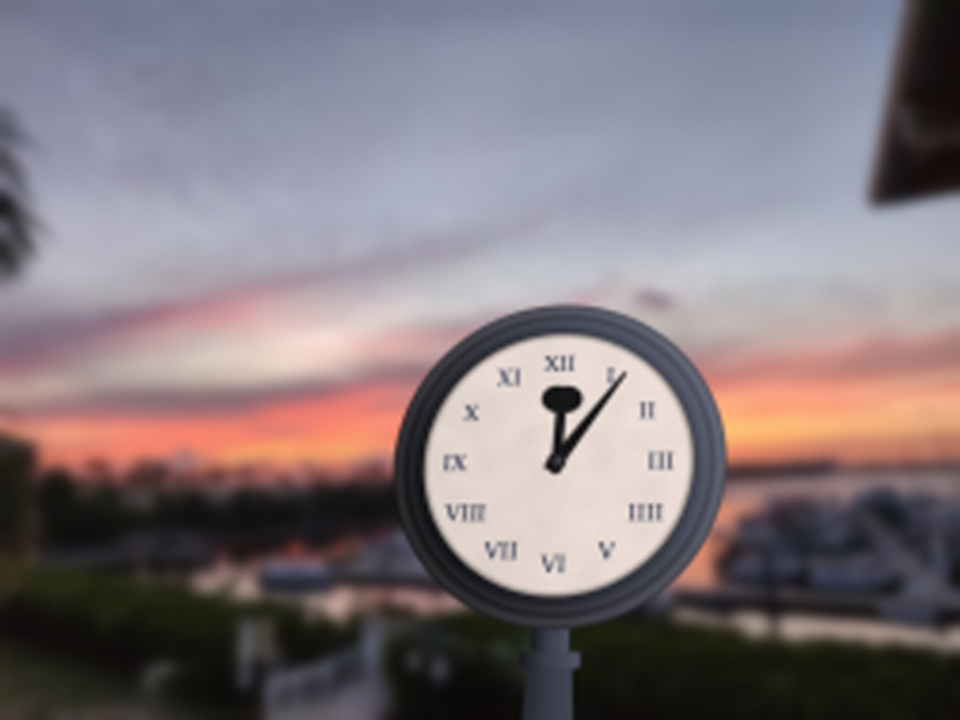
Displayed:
12.06
